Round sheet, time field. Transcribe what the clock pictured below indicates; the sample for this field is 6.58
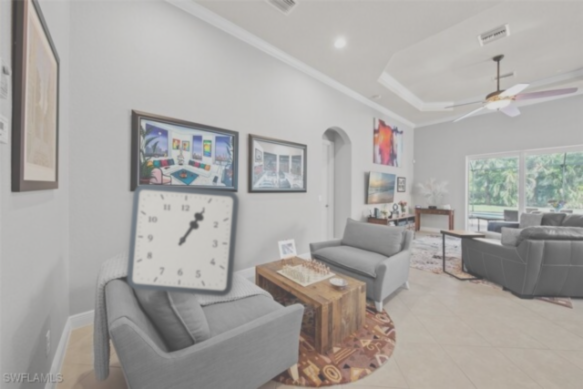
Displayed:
1.05
